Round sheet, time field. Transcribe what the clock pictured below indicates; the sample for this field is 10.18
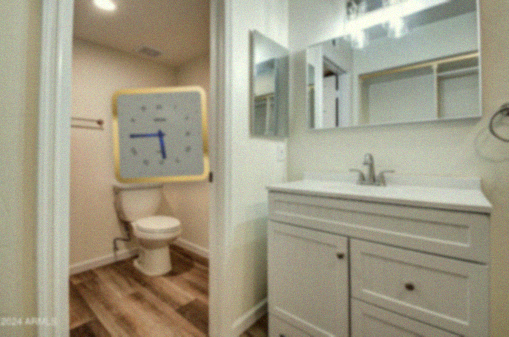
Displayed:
5.45
